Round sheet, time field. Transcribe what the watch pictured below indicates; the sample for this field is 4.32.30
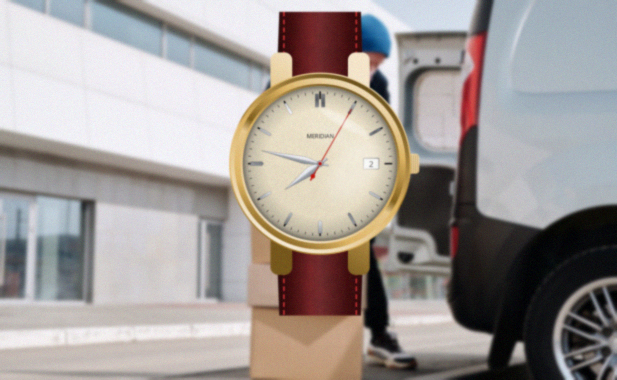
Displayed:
7.47.05
